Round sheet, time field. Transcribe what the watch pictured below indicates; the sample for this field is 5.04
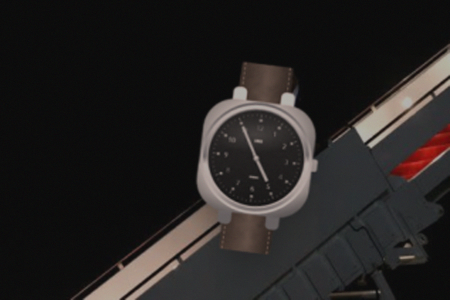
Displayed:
4.55
